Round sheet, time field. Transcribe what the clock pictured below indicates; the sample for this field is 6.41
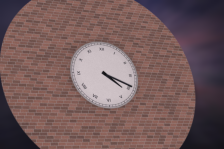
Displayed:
4.19
